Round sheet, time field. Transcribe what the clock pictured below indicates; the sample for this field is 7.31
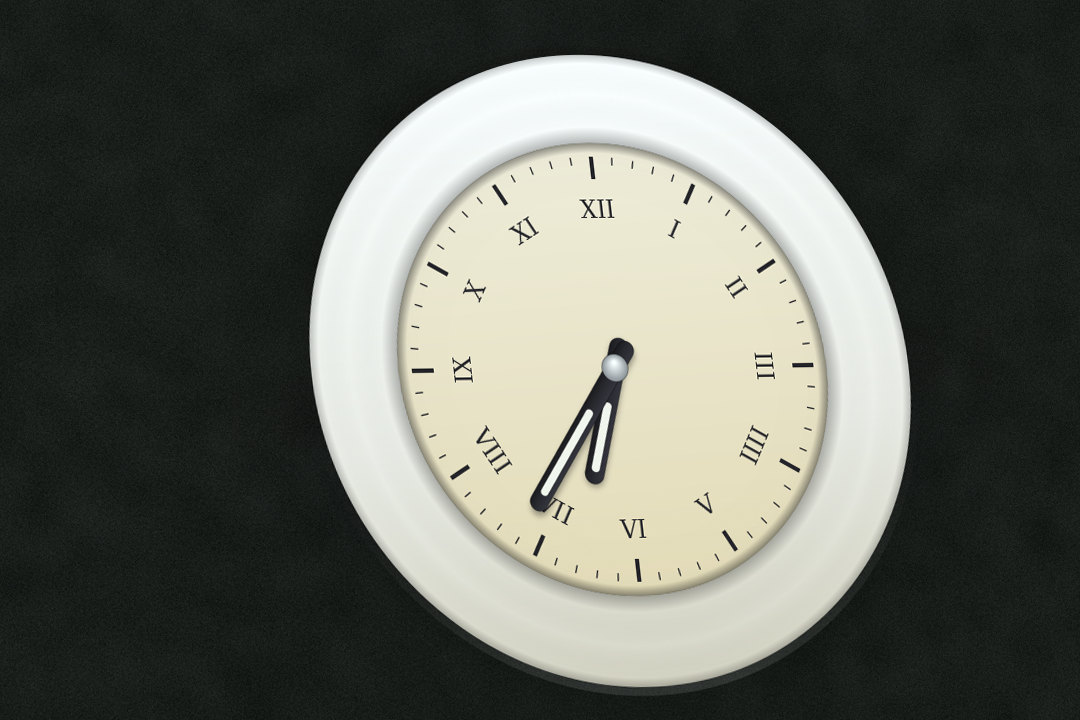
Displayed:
6.36
